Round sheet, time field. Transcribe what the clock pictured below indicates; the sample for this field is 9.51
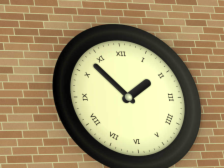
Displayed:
1.53
